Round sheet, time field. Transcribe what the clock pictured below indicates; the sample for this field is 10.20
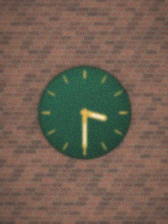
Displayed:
3.30
